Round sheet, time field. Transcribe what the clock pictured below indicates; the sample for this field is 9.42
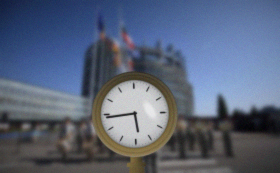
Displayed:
5.44
